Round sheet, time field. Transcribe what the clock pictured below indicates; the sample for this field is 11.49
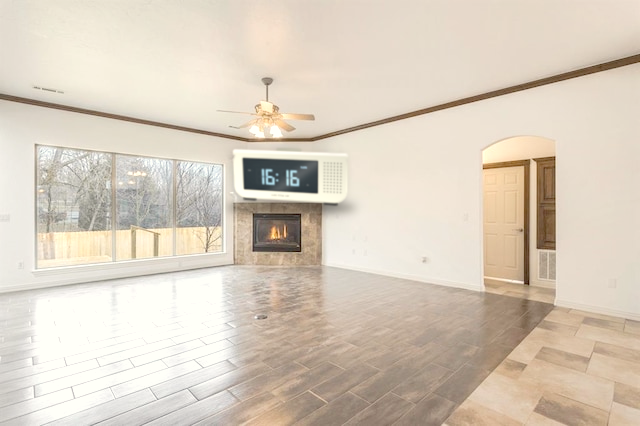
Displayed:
16.16
